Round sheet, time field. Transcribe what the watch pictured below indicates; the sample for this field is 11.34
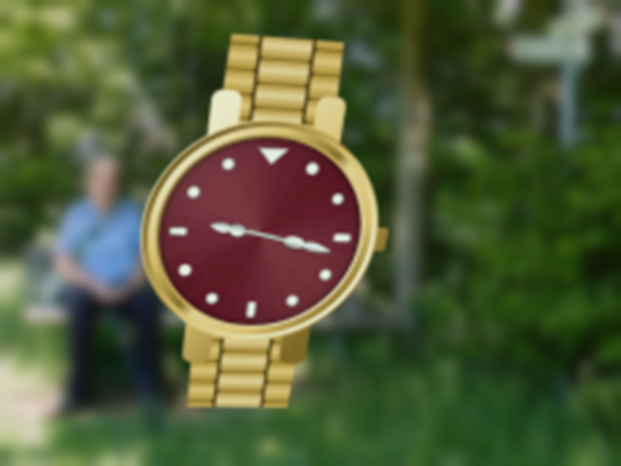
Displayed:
9.17
